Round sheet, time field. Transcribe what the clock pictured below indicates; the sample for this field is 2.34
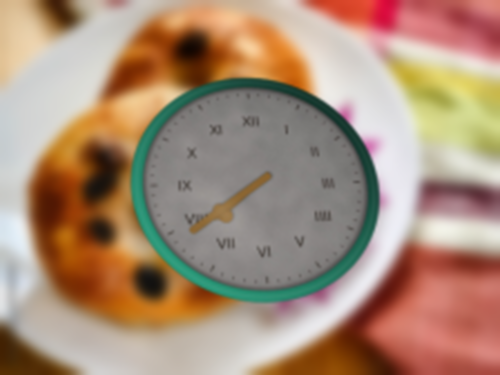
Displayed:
7.39
